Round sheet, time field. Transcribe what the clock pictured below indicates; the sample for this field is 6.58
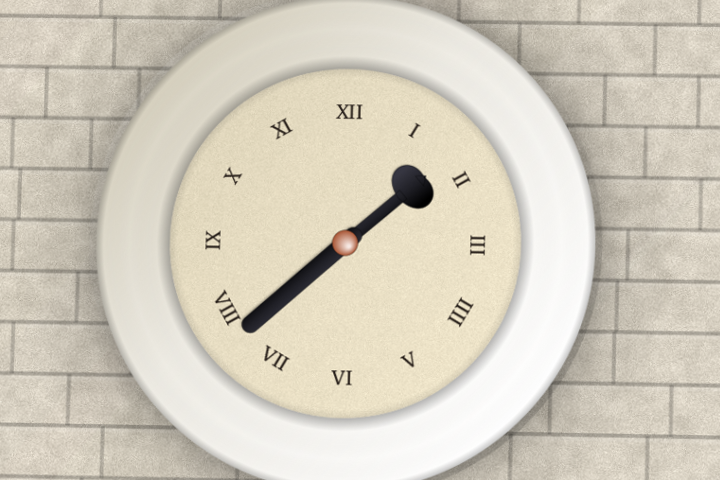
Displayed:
1.38
